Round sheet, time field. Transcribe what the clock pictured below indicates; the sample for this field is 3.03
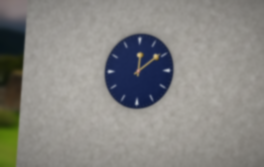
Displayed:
12.09
